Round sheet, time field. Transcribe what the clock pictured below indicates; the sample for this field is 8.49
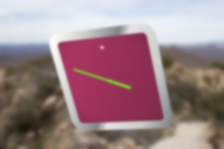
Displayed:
3.49
